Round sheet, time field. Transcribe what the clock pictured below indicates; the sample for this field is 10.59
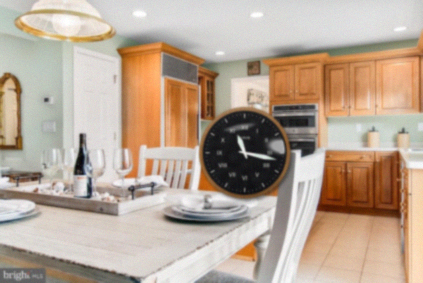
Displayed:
11.17
